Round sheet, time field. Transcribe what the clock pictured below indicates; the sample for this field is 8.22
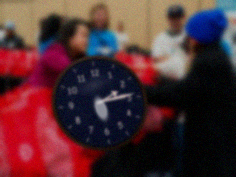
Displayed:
2.14
